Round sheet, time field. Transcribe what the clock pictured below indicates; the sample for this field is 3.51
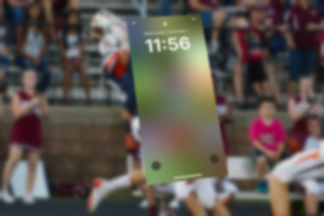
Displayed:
11.56
